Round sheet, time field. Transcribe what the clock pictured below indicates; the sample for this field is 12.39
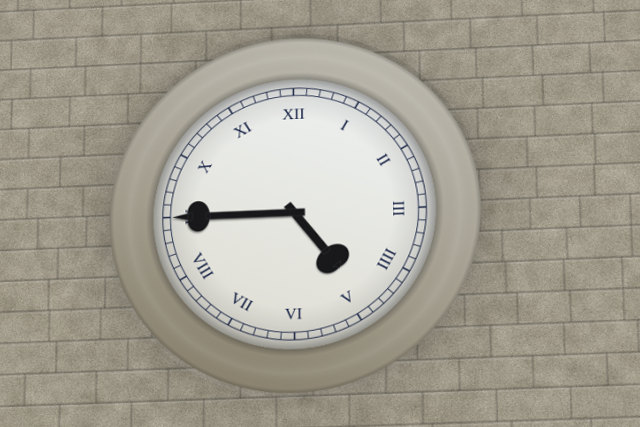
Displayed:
4.45
